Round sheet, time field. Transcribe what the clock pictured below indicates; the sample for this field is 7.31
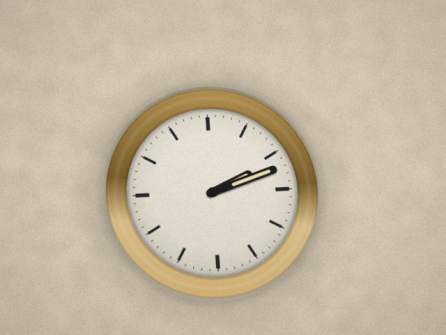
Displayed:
2.12
